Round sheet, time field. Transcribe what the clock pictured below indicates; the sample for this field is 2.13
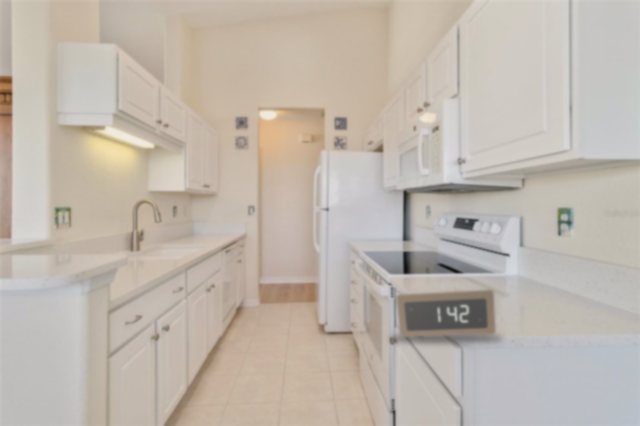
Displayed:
1.42
